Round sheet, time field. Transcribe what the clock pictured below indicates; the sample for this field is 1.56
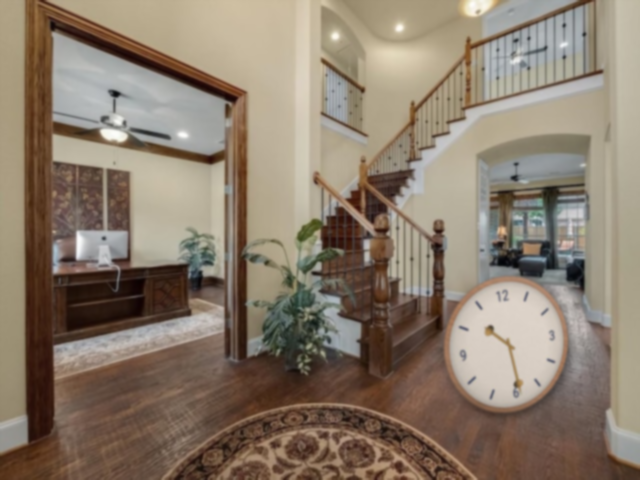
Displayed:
10.29
